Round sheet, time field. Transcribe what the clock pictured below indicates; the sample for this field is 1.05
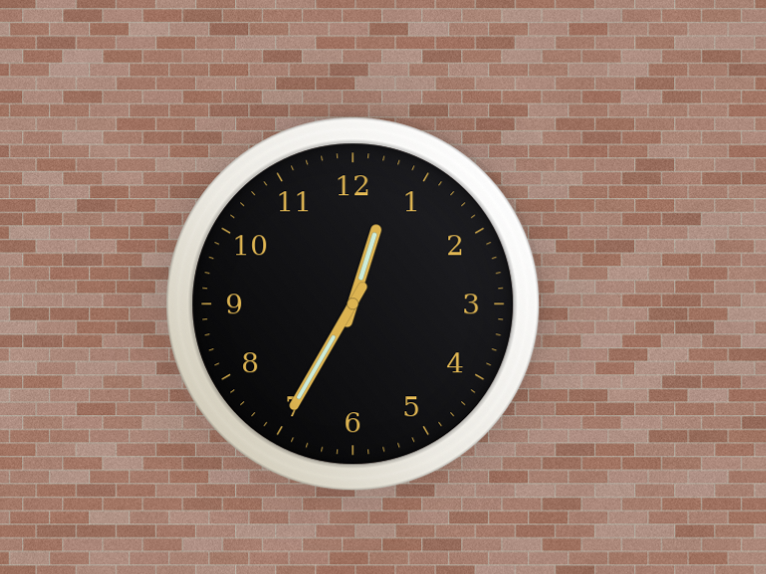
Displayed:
12.35
